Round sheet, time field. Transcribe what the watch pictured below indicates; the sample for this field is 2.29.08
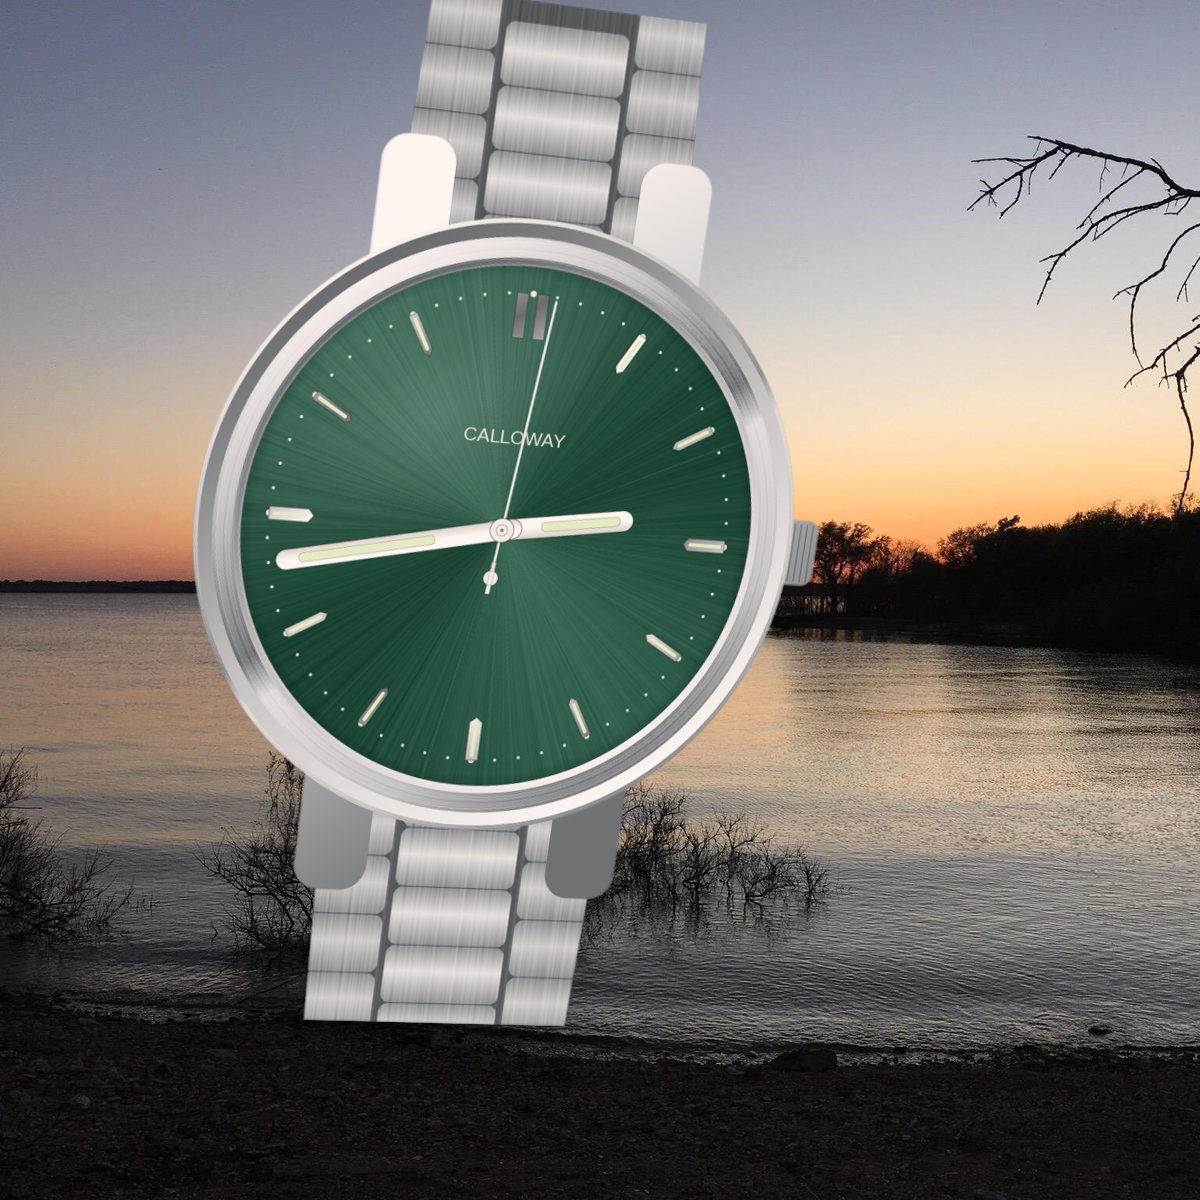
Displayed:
2.43.01
